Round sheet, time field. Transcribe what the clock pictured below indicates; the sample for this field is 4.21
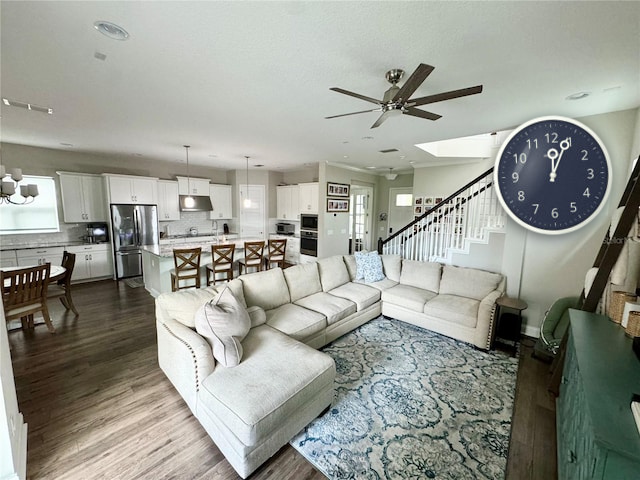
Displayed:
12.04
